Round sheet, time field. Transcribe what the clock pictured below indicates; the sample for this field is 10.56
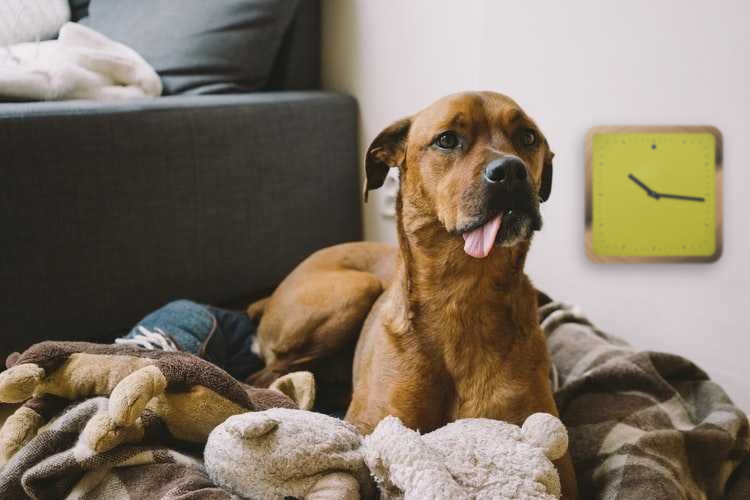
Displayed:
10.16
